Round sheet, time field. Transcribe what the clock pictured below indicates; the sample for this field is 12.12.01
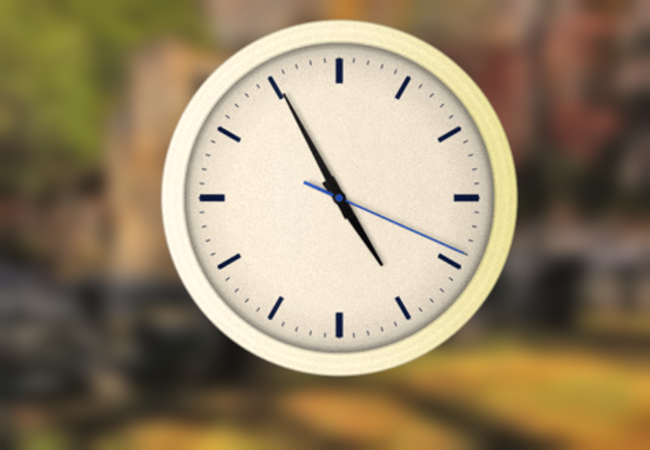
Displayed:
4.55.19
